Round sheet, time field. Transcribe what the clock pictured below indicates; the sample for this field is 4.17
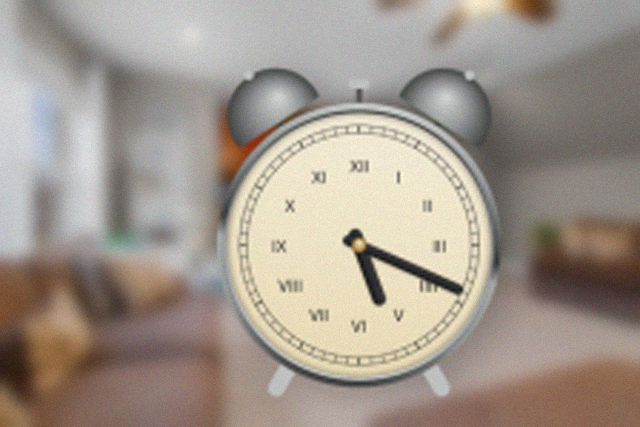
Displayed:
5.19
